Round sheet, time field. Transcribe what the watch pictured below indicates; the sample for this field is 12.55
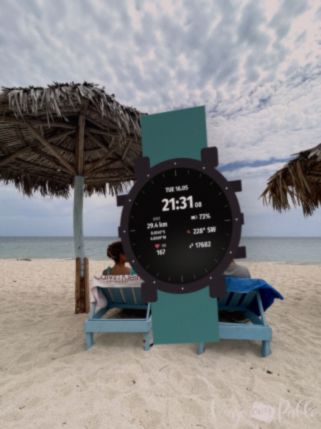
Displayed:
21.31
